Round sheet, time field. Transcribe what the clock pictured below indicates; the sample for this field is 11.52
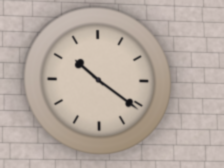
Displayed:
10.21
